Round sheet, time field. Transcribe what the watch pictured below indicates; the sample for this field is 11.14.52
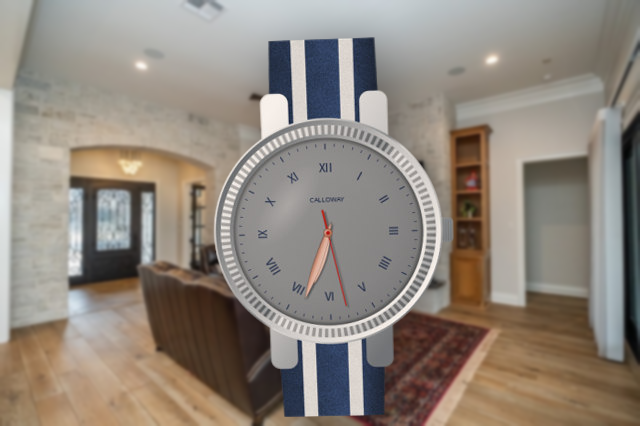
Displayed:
6.33.28
